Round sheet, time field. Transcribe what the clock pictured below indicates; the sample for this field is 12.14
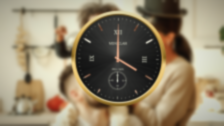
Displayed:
4.00
